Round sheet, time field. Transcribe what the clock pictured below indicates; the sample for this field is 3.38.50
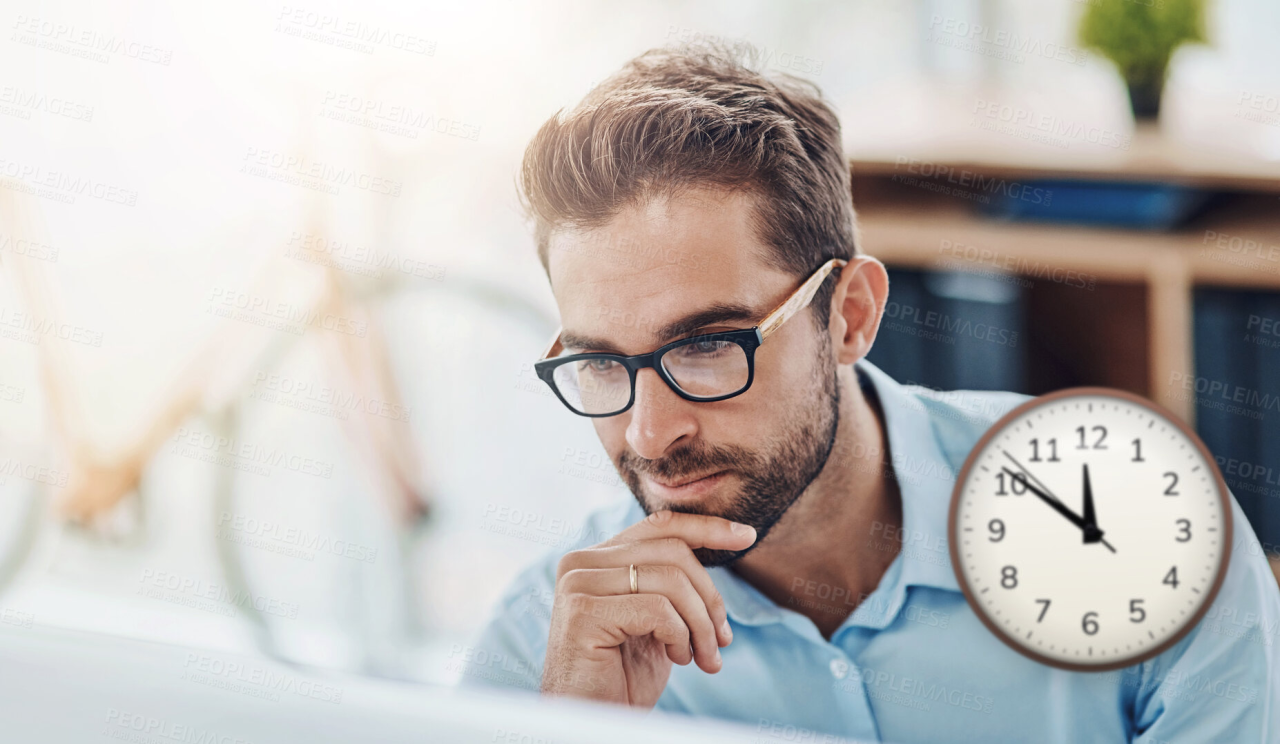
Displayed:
11.50.52
